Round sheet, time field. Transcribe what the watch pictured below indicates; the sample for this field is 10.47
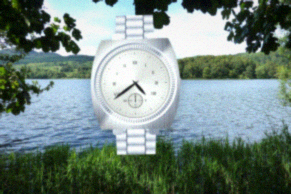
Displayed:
4.39
